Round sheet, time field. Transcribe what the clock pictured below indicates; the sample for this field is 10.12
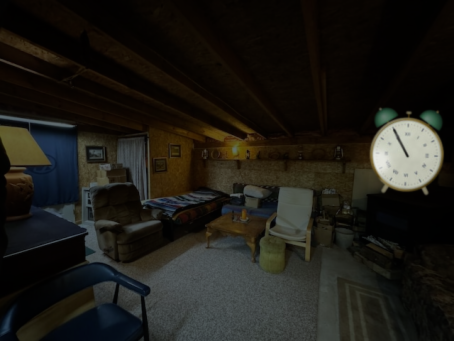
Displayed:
10.55
